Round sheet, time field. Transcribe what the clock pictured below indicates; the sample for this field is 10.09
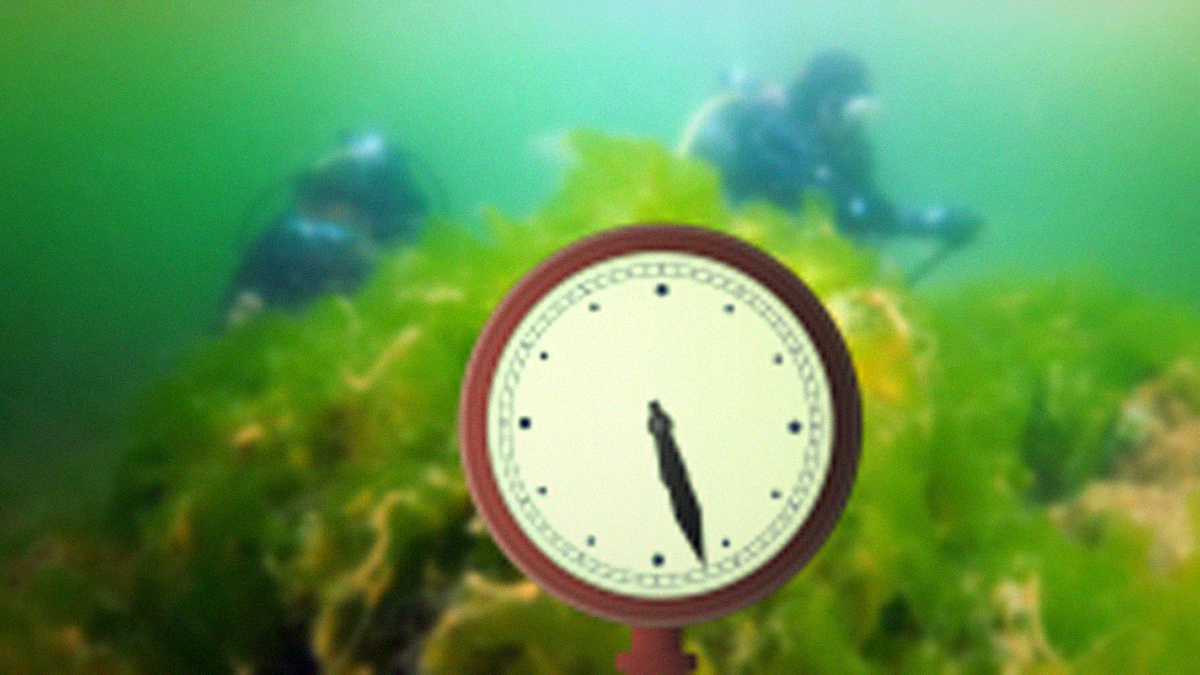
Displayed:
5.27
